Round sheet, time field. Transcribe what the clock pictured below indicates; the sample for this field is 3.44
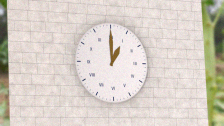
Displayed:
1.00
